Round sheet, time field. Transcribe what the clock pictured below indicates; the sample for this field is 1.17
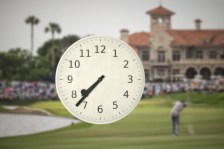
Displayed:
7.37
